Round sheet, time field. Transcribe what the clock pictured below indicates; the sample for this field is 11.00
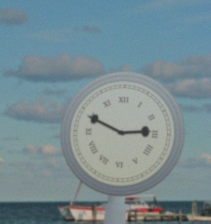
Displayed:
2.49
